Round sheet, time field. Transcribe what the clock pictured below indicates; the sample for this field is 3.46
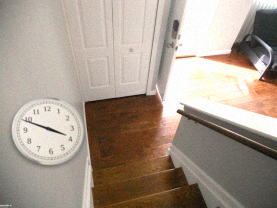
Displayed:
3.49
